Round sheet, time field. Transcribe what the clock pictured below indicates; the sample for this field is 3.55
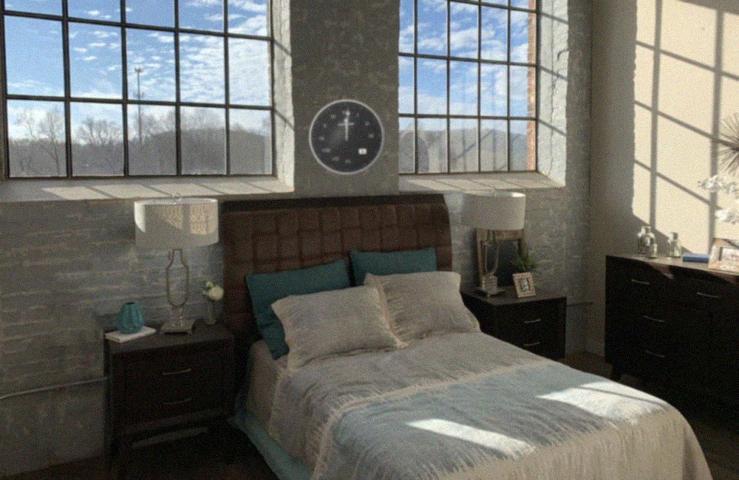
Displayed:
12.01
